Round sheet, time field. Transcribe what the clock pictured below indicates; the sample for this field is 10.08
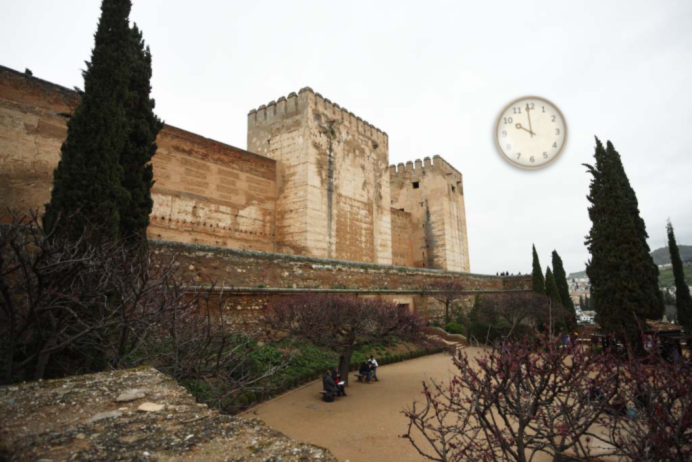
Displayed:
9.59
